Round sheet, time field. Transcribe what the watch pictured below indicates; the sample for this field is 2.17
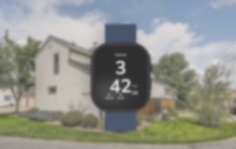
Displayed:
3.42
